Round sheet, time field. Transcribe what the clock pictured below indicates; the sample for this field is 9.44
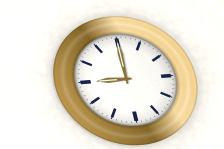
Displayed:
9.00
